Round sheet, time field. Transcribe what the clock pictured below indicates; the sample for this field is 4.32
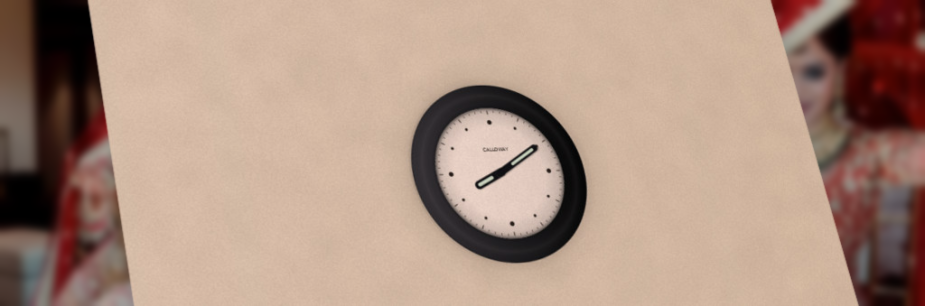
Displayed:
8.10
